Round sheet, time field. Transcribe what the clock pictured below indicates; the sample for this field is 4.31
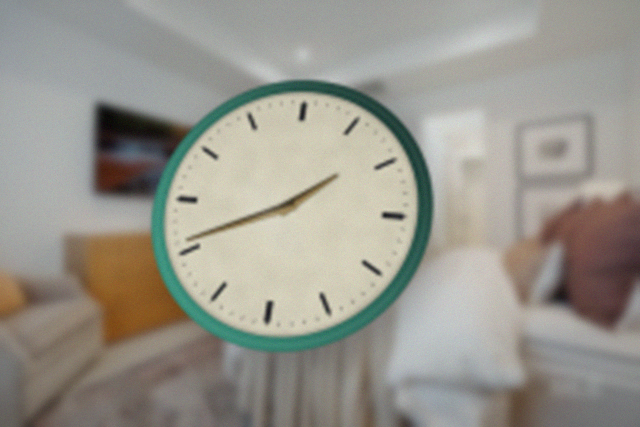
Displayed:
1.41
